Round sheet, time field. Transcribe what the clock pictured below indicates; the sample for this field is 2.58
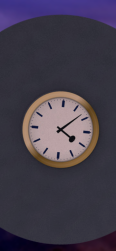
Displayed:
4.08
